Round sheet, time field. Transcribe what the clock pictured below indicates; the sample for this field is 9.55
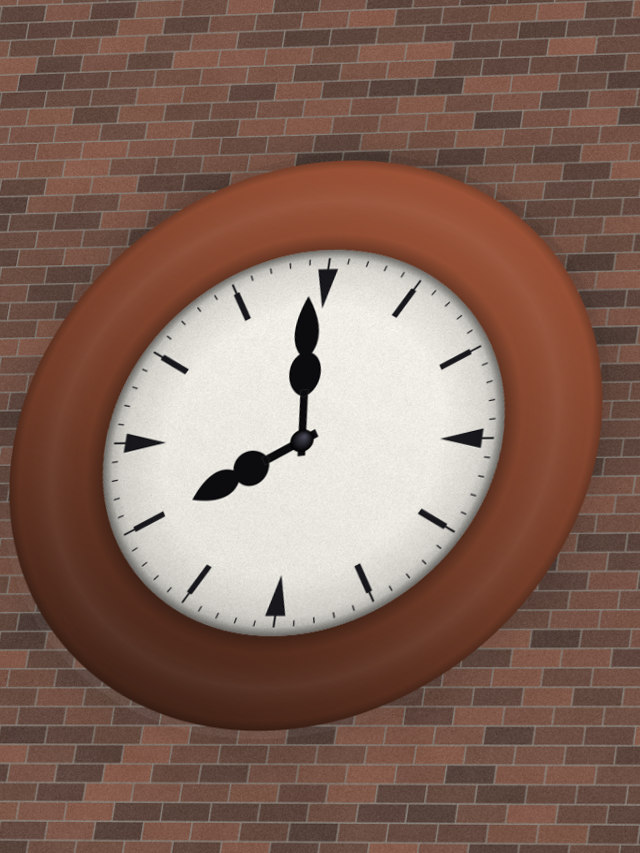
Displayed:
7.59
